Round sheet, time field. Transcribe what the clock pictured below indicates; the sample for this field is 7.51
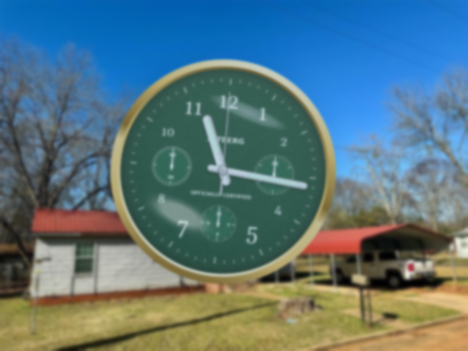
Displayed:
11.16
